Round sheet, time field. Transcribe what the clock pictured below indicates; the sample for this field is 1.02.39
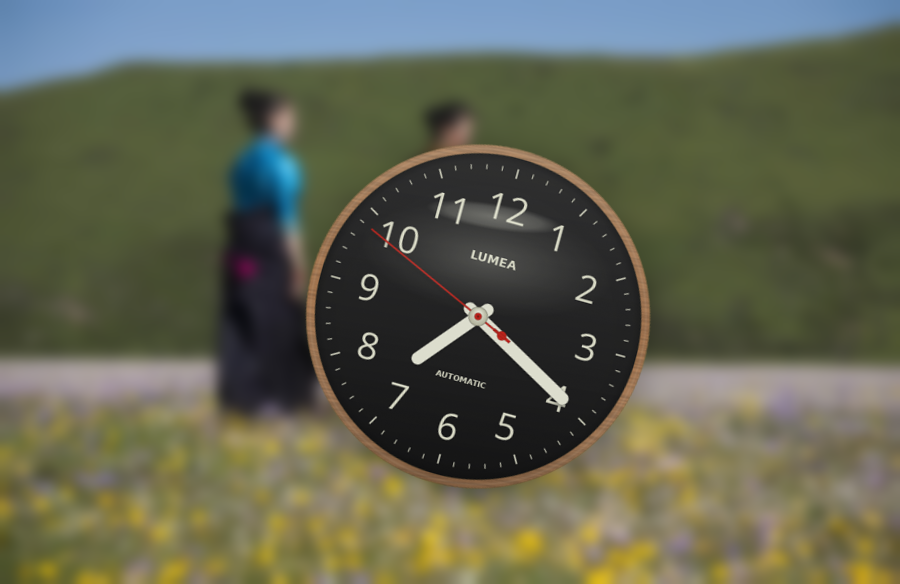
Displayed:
7.19.49
